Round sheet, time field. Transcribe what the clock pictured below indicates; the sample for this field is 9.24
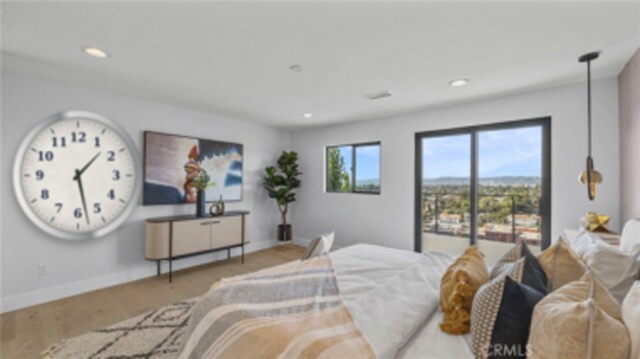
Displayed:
1.28
